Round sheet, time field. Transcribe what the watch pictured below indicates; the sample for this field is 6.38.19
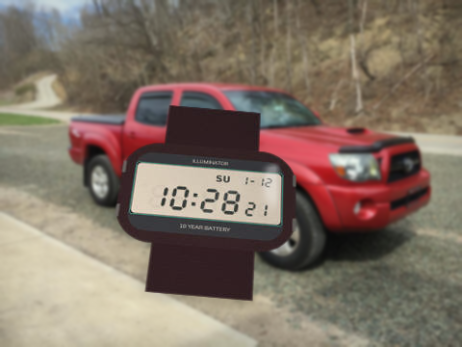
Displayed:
10.28.21
